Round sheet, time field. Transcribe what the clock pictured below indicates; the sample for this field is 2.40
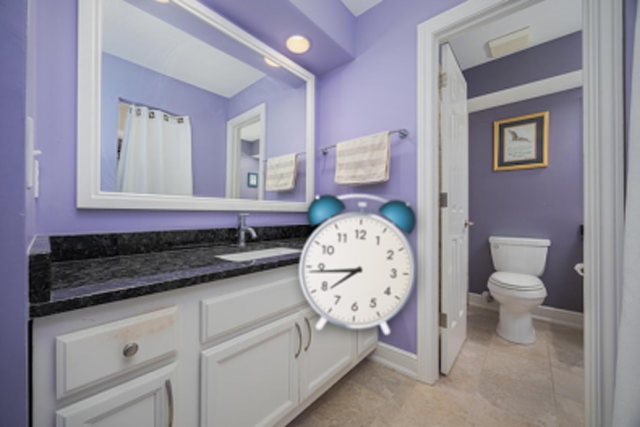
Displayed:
7.44
